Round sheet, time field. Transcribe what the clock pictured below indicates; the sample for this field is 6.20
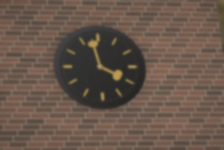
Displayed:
3.58
